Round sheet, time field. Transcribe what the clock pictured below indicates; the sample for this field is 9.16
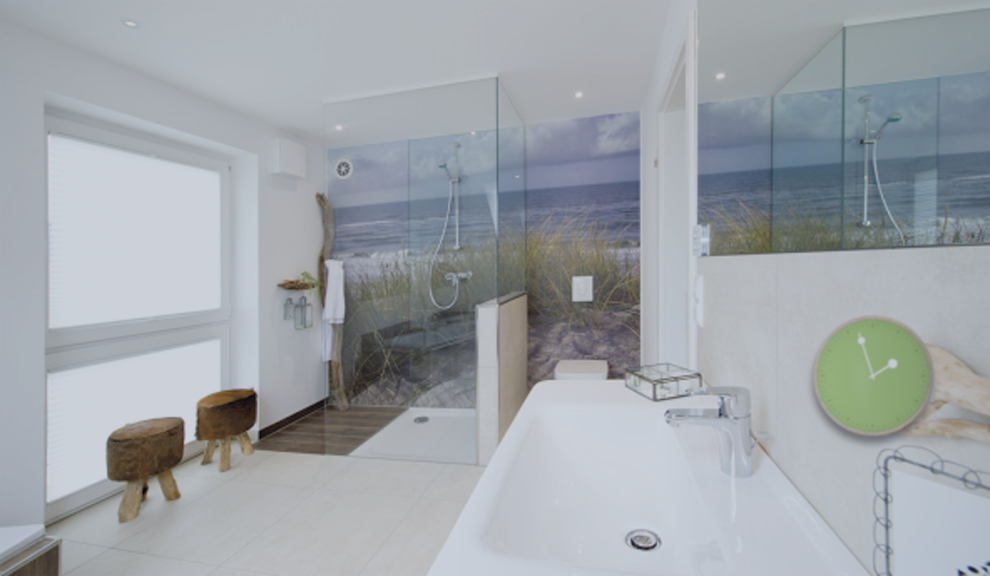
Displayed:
1.57
